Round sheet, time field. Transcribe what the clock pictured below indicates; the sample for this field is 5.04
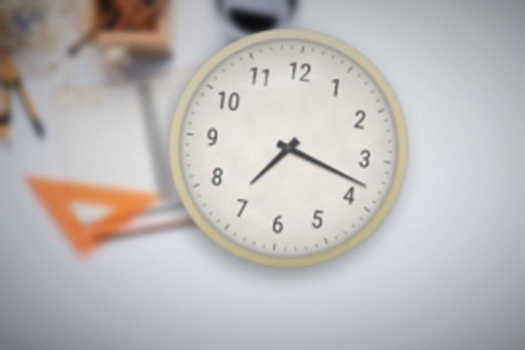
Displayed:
7.18
